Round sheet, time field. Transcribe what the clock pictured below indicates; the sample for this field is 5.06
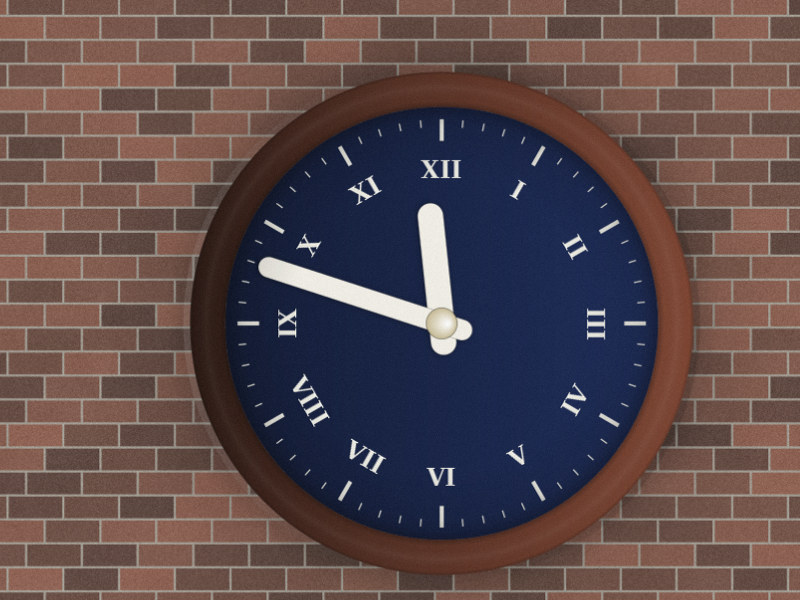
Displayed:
11.48
